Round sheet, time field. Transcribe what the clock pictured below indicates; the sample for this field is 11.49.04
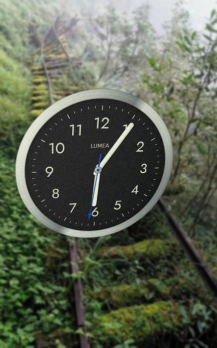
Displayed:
6.05.31
